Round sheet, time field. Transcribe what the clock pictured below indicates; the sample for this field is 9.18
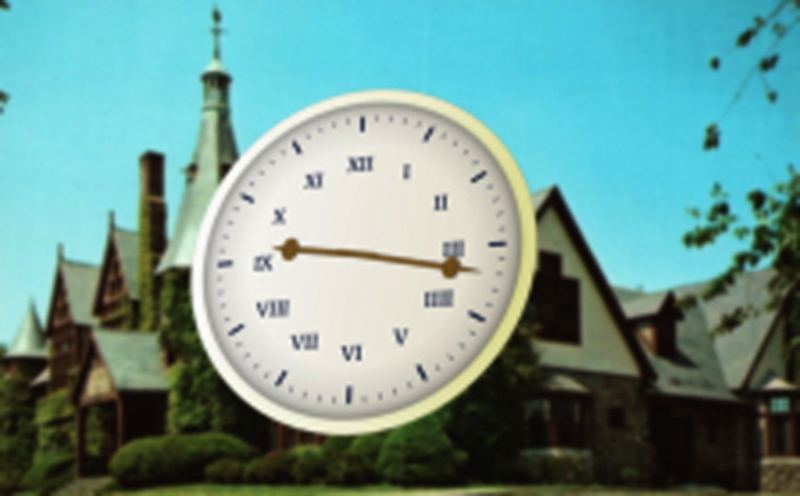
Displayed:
9.17
